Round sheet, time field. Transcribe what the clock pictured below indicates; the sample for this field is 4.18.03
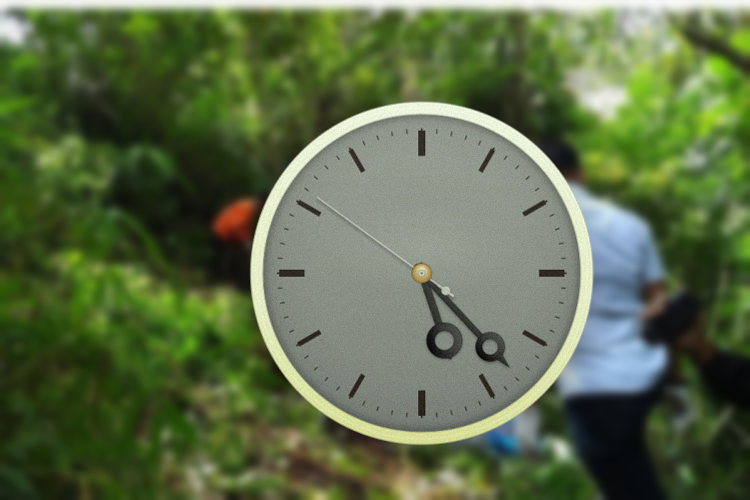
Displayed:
5.22.51
